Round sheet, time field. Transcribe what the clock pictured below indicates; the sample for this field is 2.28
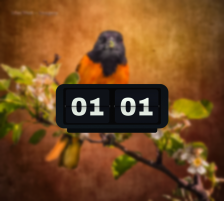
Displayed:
1.01
